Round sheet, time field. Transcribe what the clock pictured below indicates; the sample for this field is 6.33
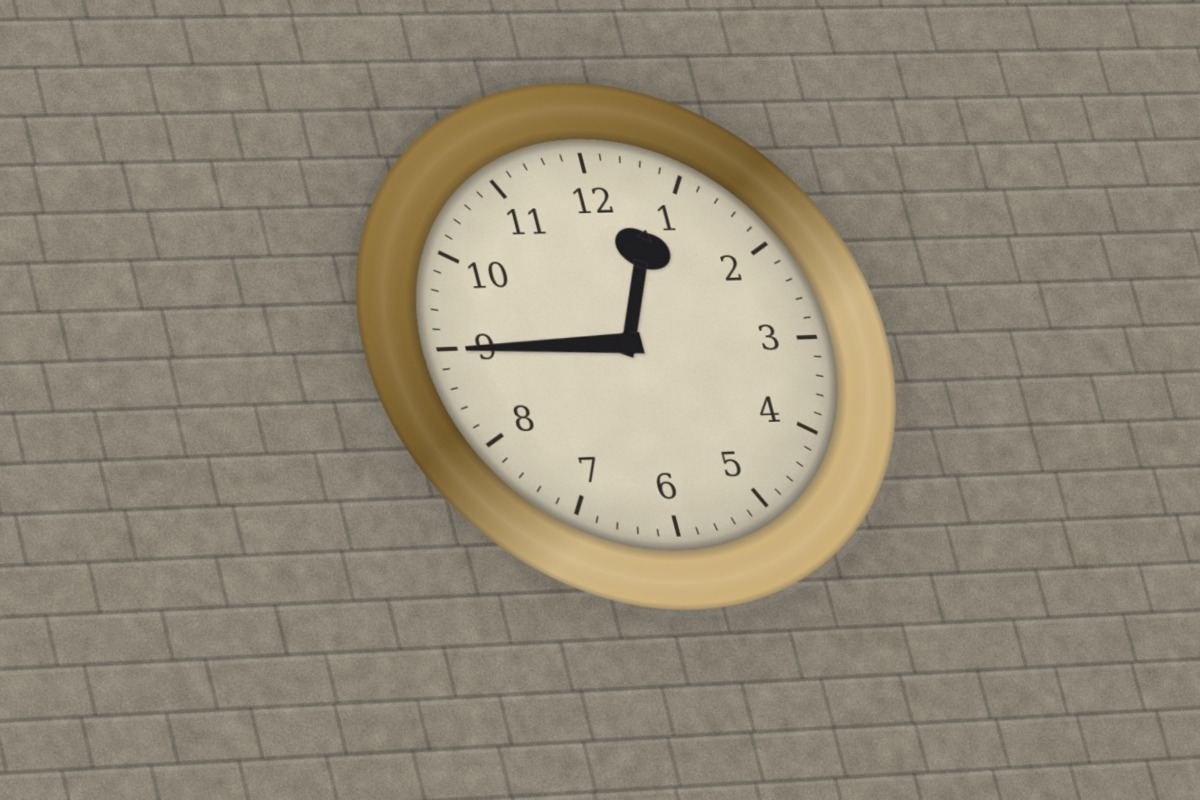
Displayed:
12.45
